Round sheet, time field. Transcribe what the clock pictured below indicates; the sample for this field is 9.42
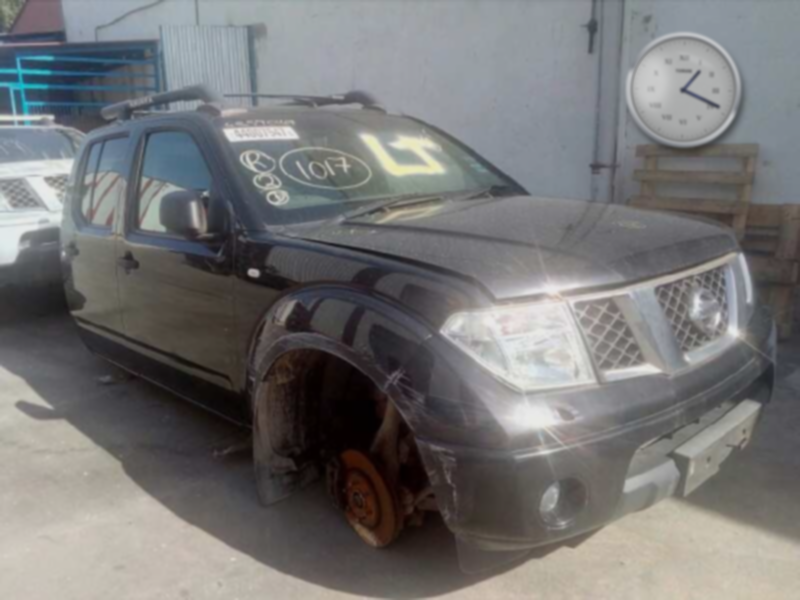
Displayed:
1.19
